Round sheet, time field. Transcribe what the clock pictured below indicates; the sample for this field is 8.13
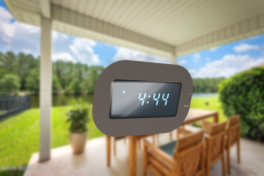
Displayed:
4.44
